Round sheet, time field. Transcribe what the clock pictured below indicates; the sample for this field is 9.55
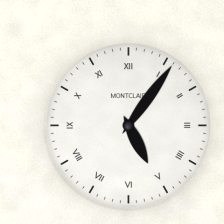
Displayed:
5.06
